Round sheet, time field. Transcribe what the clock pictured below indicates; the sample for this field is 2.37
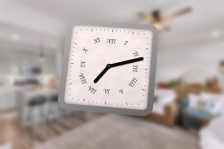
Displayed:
7.12
